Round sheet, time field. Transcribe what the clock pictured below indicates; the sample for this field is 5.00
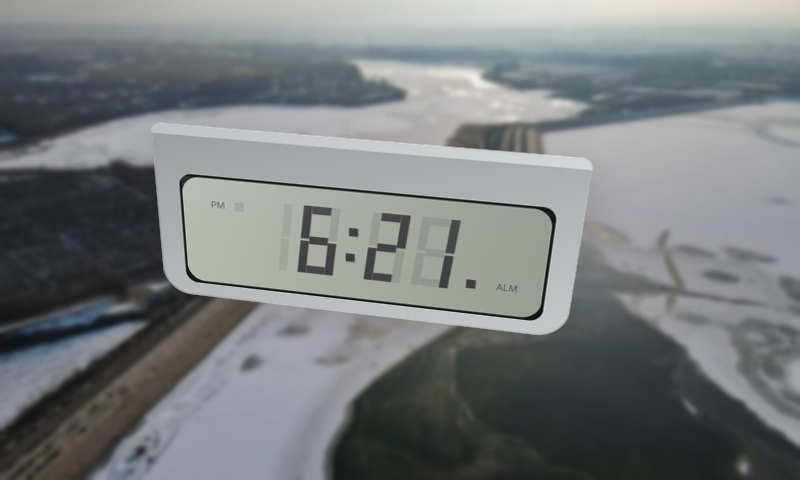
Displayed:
6.21
